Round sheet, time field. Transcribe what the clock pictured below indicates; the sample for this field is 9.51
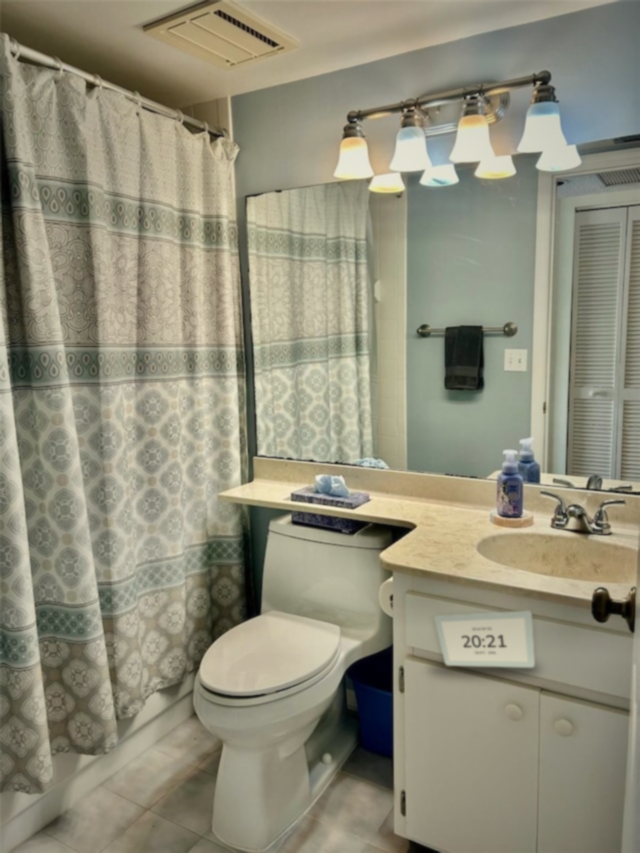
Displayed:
20.21
